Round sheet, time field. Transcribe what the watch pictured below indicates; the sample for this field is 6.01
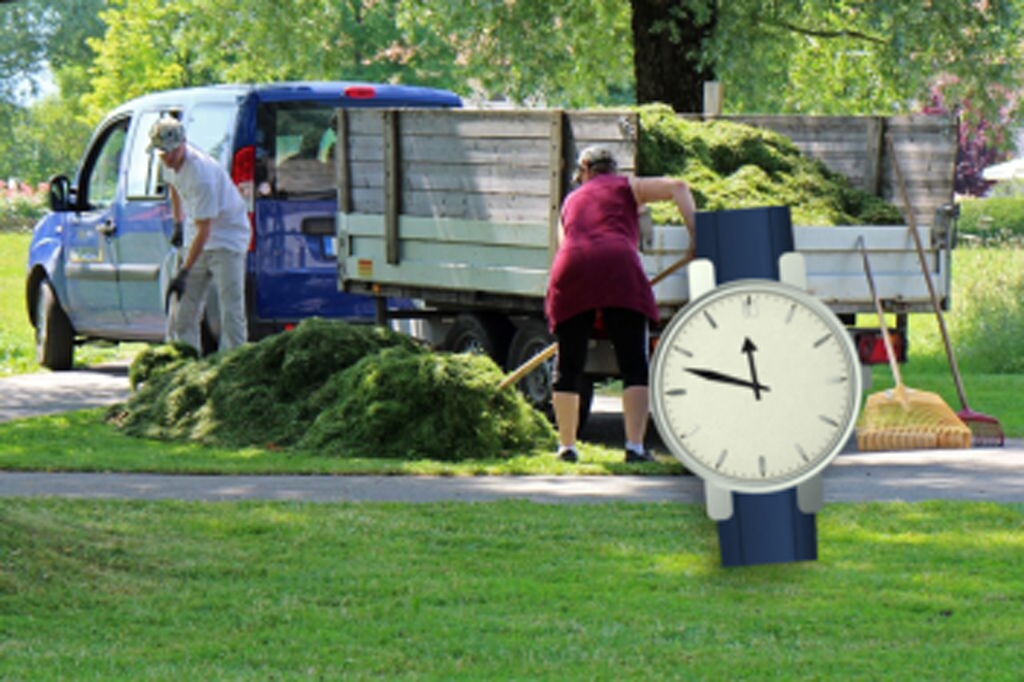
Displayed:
11.48
